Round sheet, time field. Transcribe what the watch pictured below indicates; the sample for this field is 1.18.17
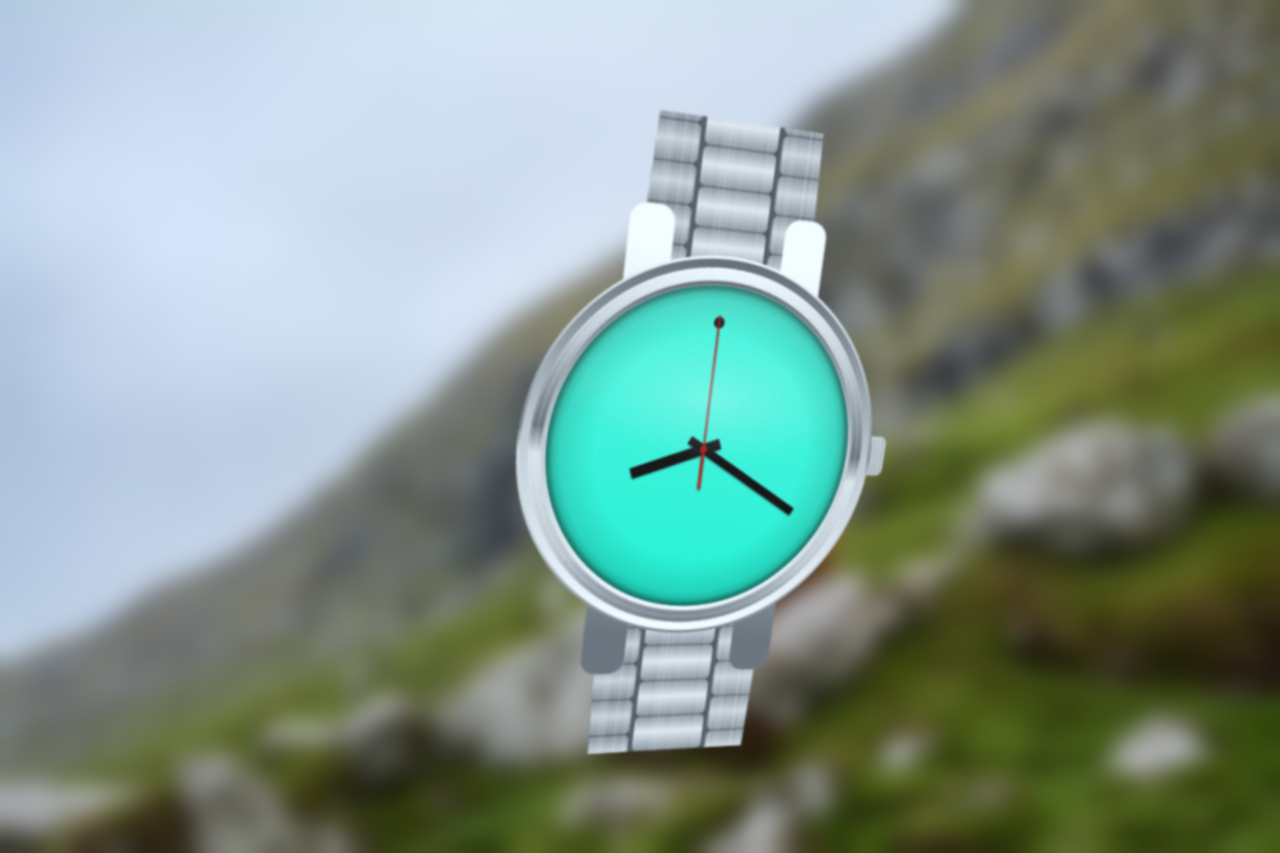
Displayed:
8.20.00
